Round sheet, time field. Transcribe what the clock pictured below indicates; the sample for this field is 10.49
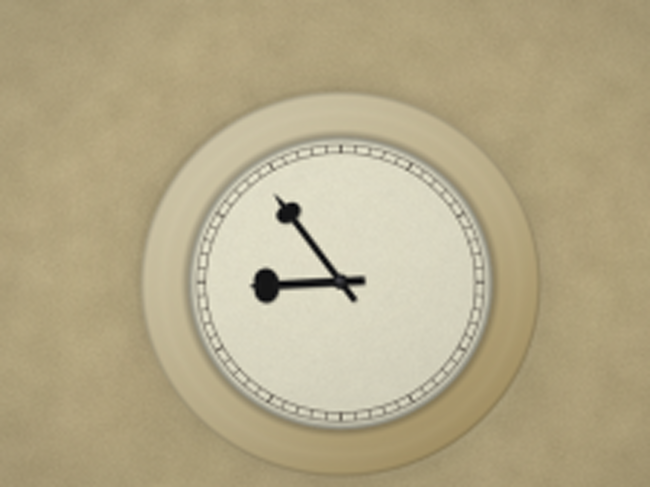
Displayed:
8.54
